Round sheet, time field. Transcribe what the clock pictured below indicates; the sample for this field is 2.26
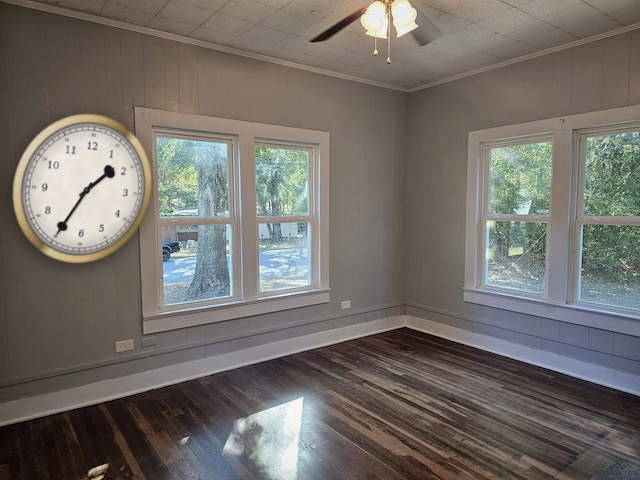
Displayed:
1.35
